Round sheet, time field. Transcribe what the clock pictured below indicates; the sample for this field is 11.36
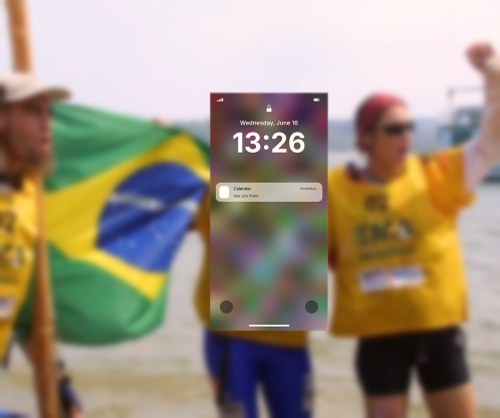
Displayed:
13.26
